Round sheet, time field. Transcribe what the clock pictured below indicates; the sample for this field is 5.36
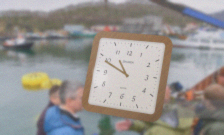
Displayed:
10.49
